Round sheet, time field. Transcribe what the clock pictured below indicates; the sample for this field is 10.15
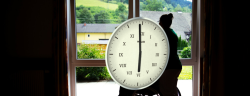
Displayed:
5.59
